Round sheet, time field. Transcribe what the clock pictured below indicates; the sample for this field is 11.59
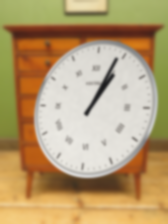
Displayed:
1.04
